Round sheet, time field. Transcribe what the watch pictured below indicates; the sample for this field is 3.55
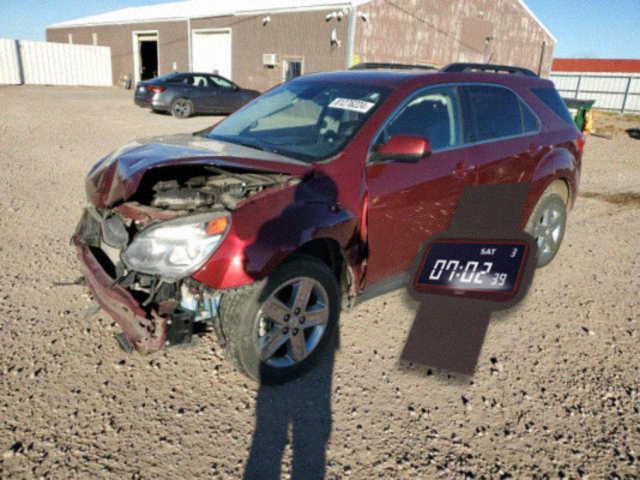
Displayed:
7.02
